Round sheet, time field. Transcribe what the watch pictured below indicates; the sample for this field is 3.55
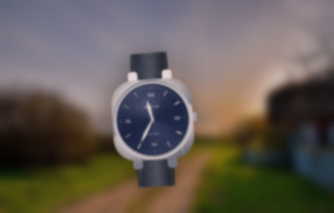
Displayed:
11.35
